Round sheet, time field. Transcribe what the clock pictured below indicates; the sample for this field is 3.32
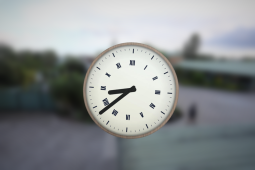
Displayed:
8.38
